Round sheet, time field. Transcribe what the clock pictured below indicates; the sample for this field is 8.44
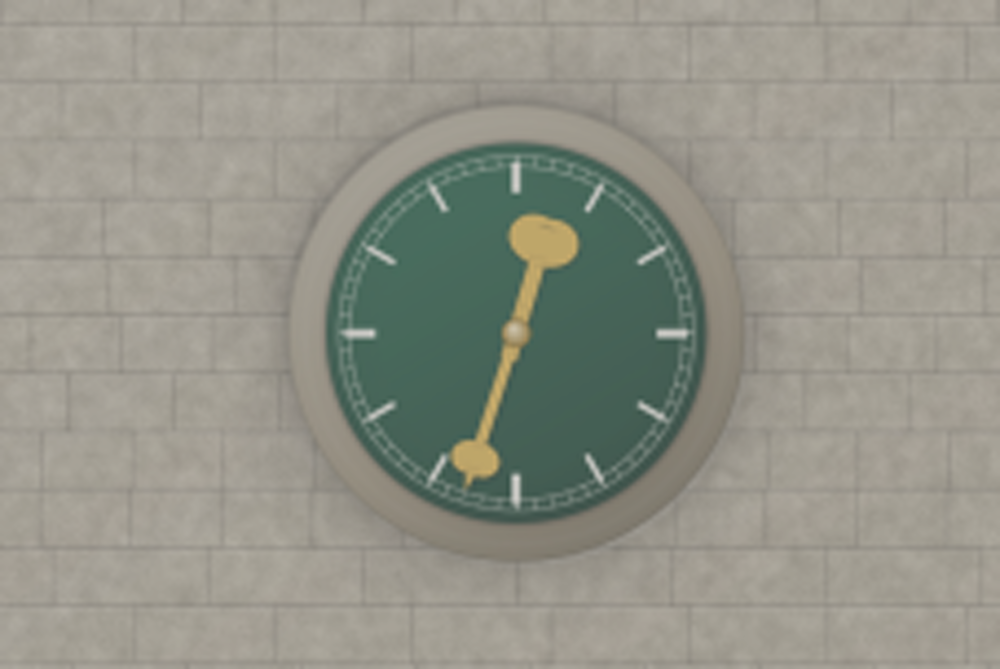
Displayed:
12.33
